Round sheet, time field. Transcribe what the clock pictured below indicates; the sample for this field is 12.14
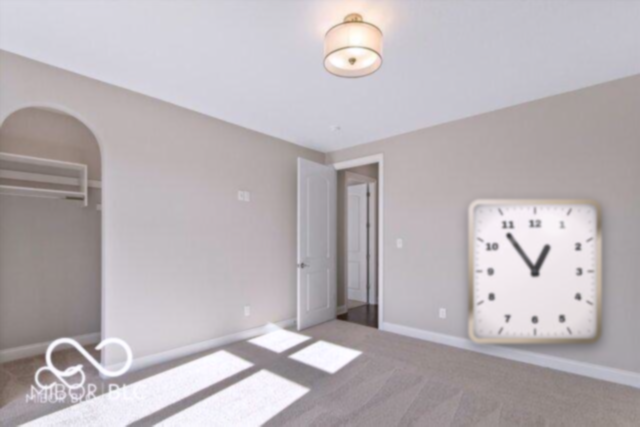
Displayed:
12.54
